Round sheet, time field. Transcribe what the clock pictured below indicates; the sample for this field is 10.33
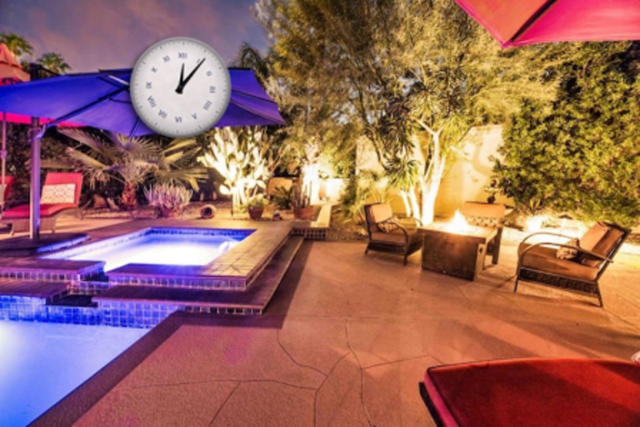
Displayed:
12.06
